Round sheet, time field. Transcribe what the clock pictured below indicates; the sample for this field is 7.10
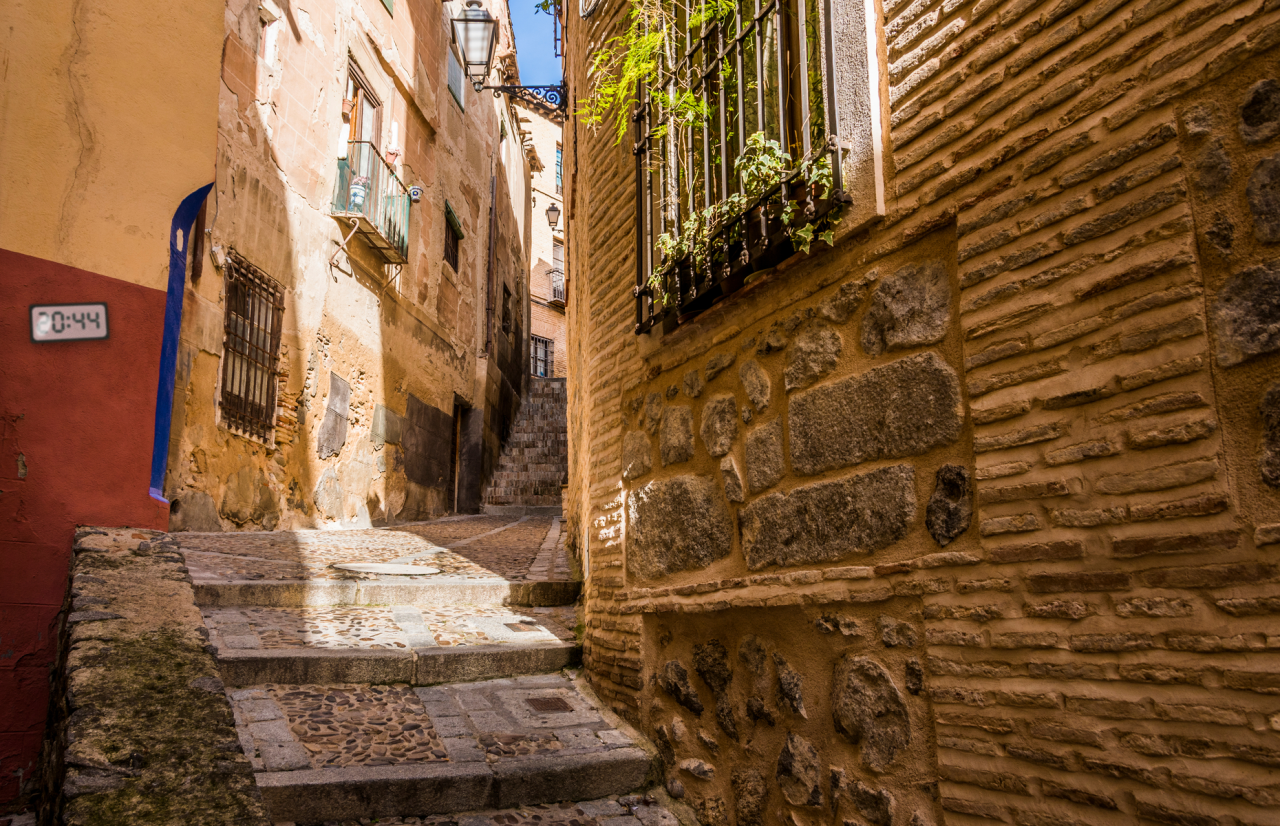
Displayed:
20.44
